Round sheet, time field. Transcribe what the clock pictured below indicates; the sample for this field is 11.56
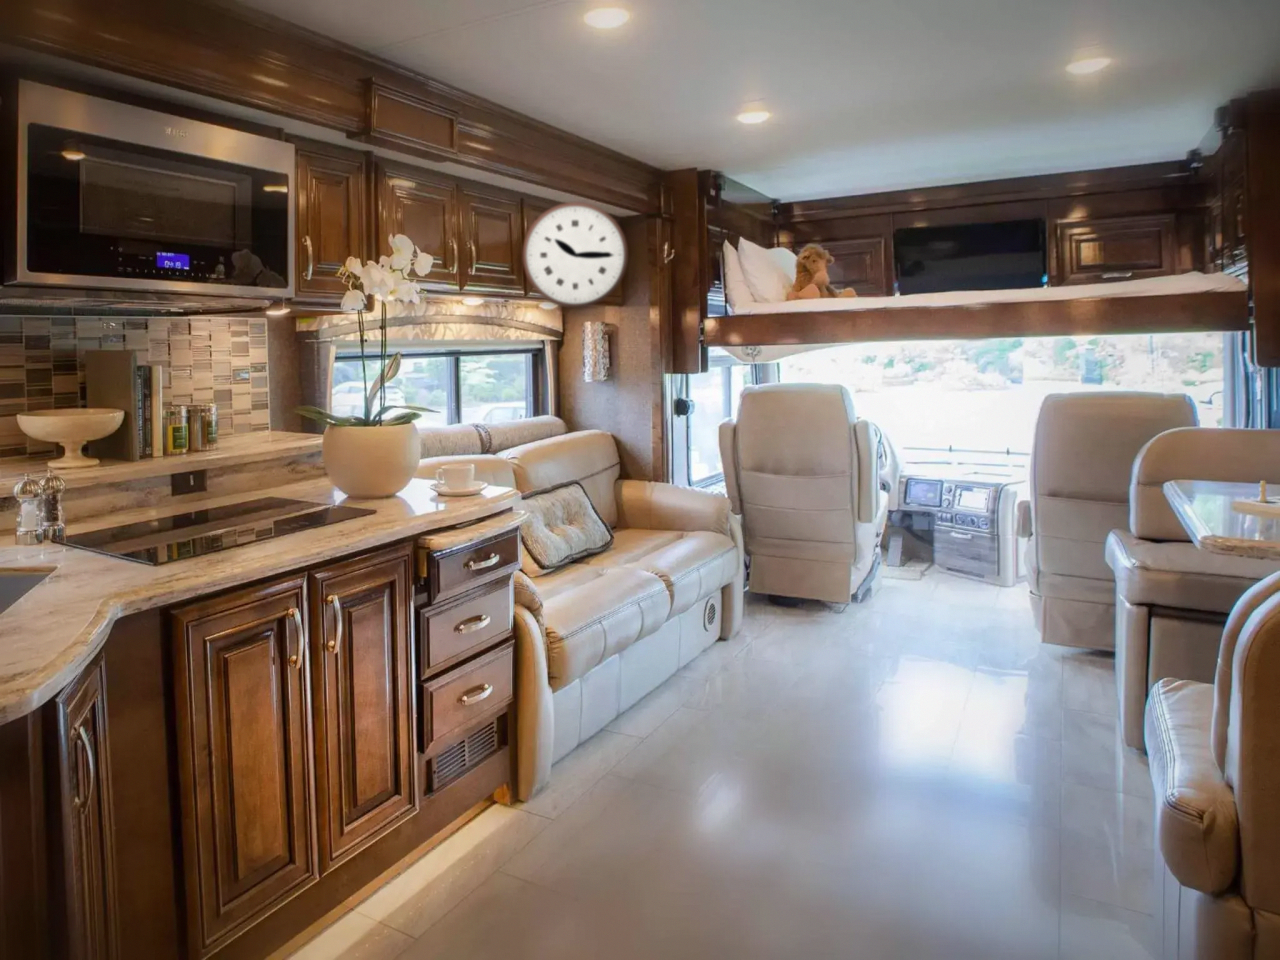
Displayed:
10.15
